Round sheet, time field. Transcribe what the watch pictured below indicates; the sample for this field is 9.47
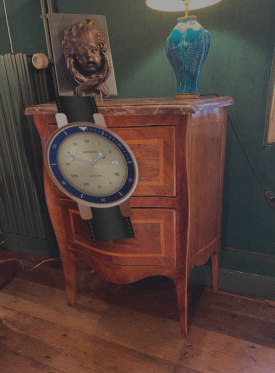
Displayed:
1.48
